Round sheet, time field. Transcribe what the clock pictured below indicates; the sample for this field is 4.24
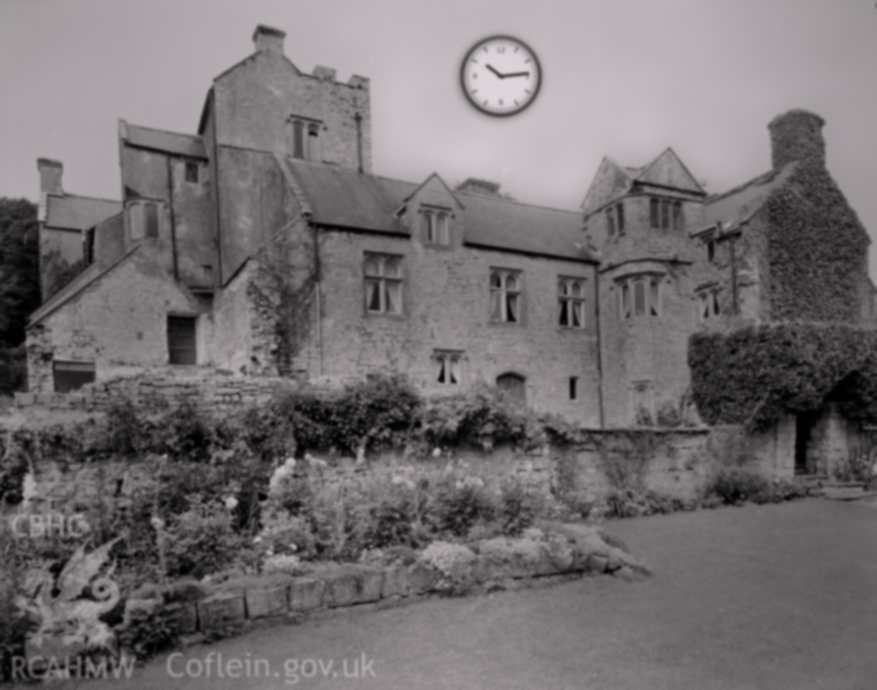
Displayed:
10.14
